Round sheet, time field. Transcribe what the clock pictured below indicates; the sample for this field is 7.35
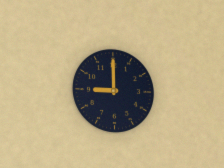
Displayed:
9.00
